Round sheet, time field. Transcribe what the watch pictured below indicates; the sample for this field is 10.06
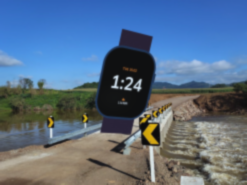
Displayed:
1.24
